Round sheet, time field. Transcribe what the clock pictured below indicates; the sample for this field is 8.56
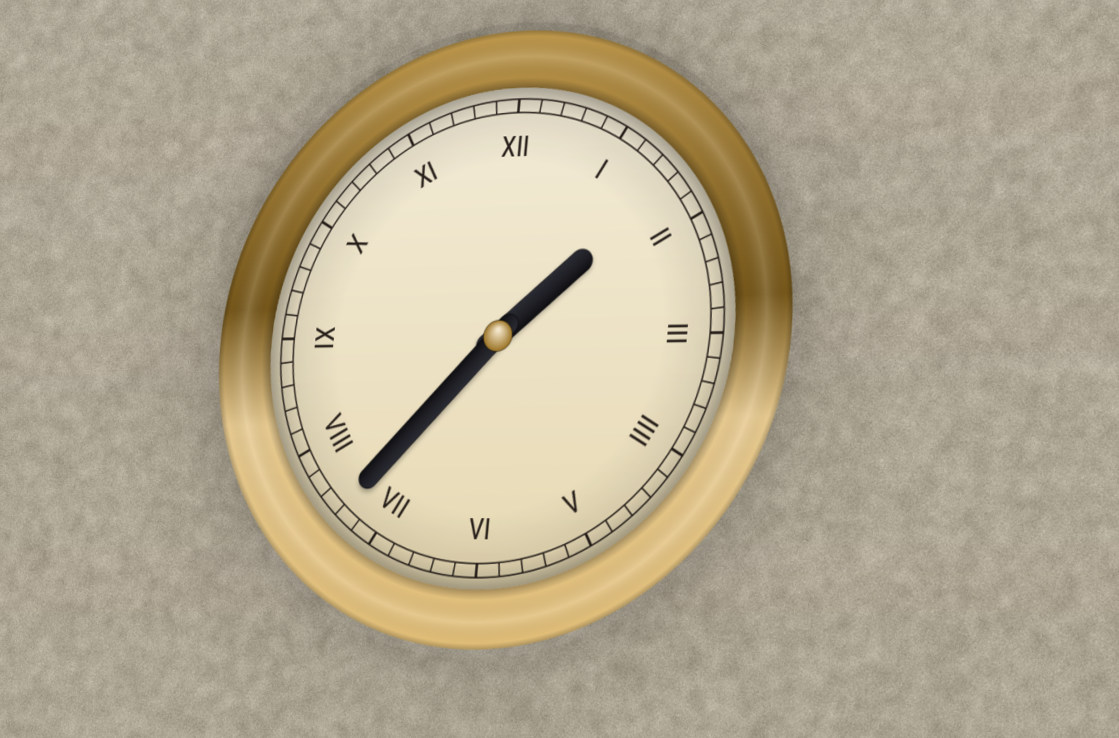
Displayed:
1.37
